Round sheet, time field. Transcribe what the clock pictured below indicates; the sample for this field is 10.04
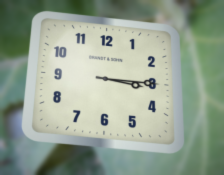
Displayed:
3.15
